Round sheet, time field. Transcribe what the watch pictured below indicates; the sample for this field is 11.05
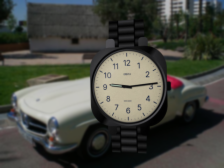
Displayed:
9.14
